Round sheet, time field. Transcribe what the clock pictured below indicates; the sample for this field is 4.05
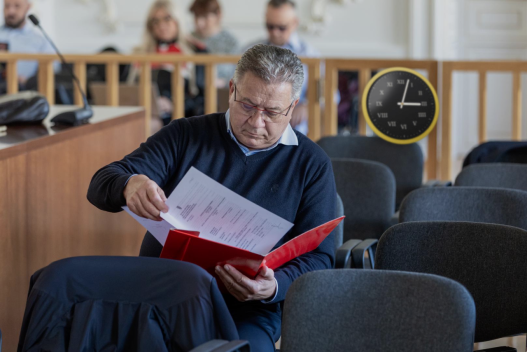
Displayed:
3.03
